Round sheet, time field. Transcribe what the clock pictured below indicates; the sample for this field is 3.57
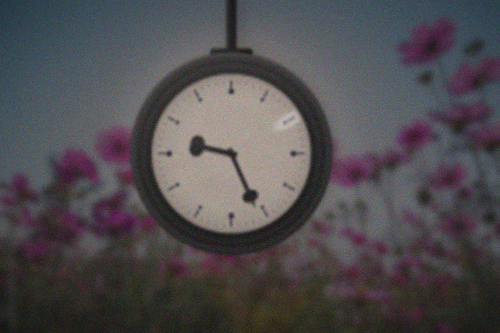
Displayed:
9.26
